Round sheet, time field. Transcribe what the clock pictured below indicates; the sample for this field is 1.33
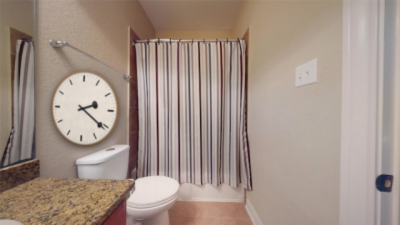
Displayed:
2.21
